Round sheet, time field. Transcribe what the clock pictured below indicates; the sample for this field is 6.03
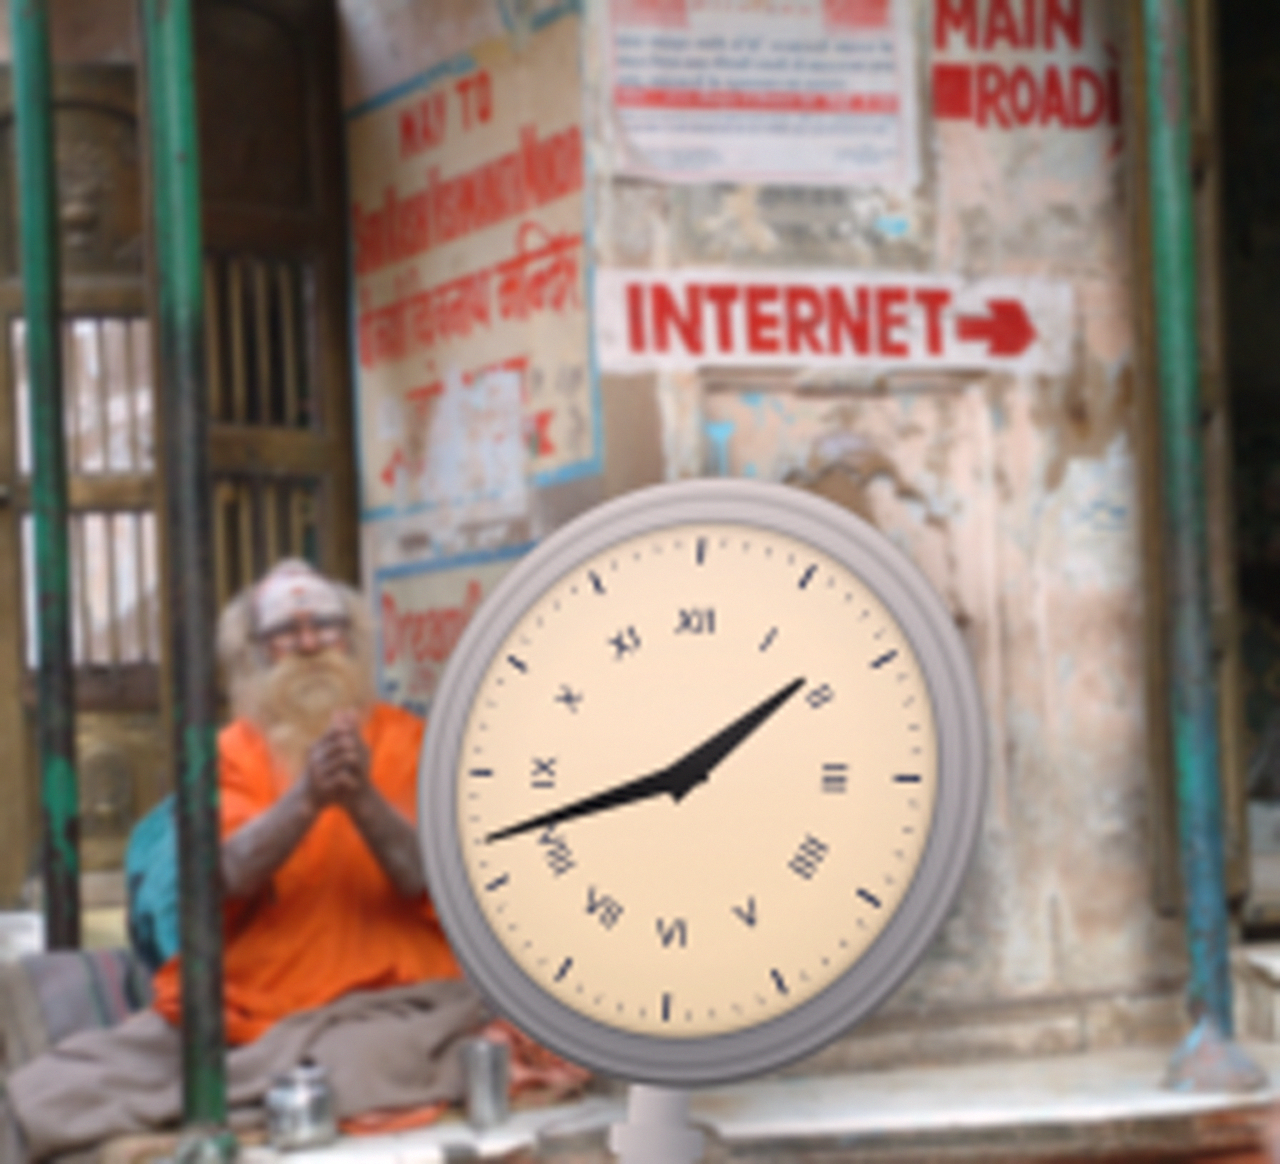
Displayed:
1.42
